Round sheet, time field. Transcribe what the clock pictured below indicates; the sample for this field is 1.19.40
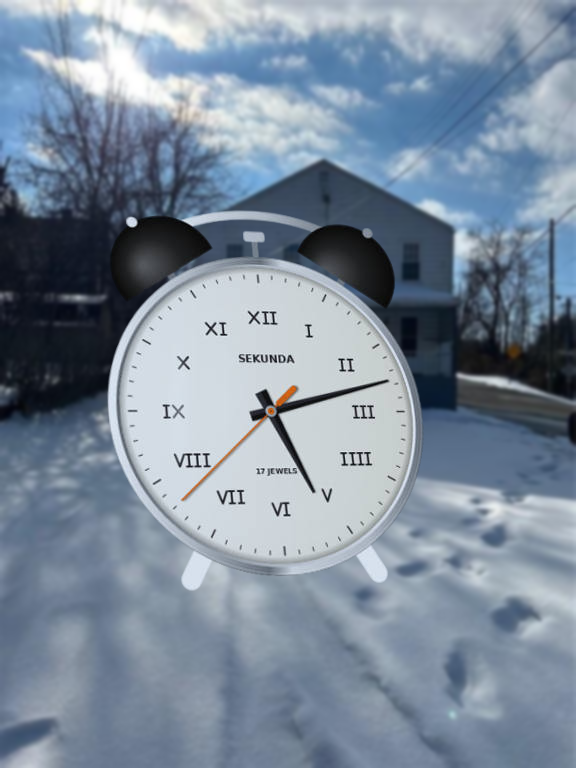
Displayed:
5.12.38
